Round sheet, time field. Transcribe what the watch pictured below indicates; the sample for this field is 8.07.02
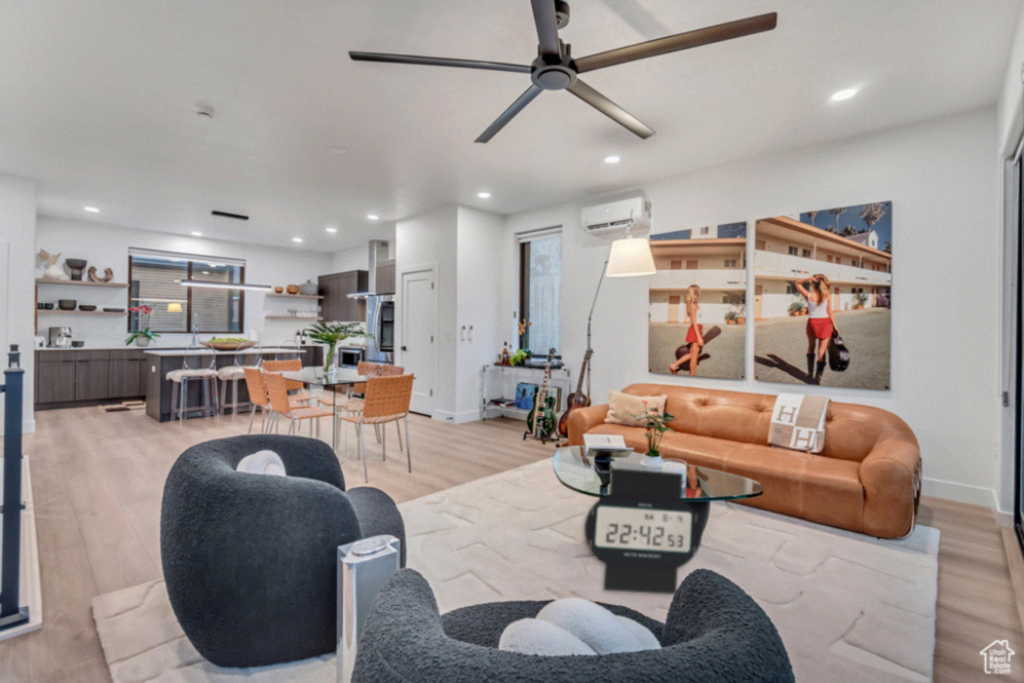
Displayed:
22.42.53
